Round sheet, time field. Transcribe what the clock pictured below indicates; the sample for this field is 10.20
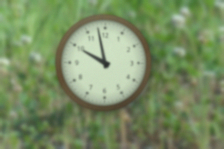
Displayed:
9.58
